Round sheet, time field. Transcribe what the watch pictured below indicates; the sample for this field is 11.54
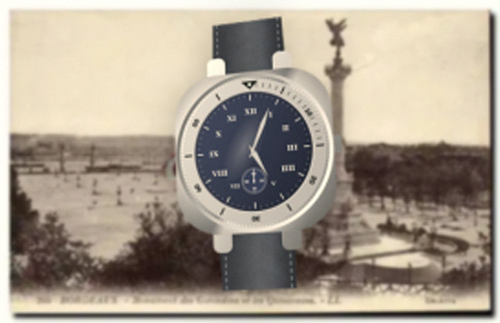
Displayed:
5.04
